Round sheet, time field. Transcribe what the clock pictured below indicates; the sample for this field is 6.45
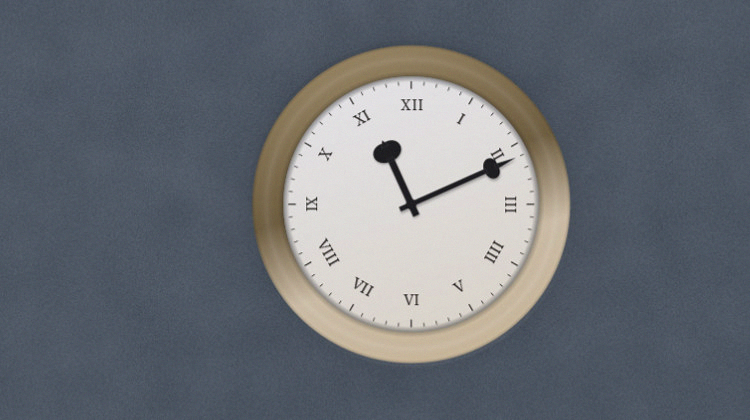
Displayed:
11.11
